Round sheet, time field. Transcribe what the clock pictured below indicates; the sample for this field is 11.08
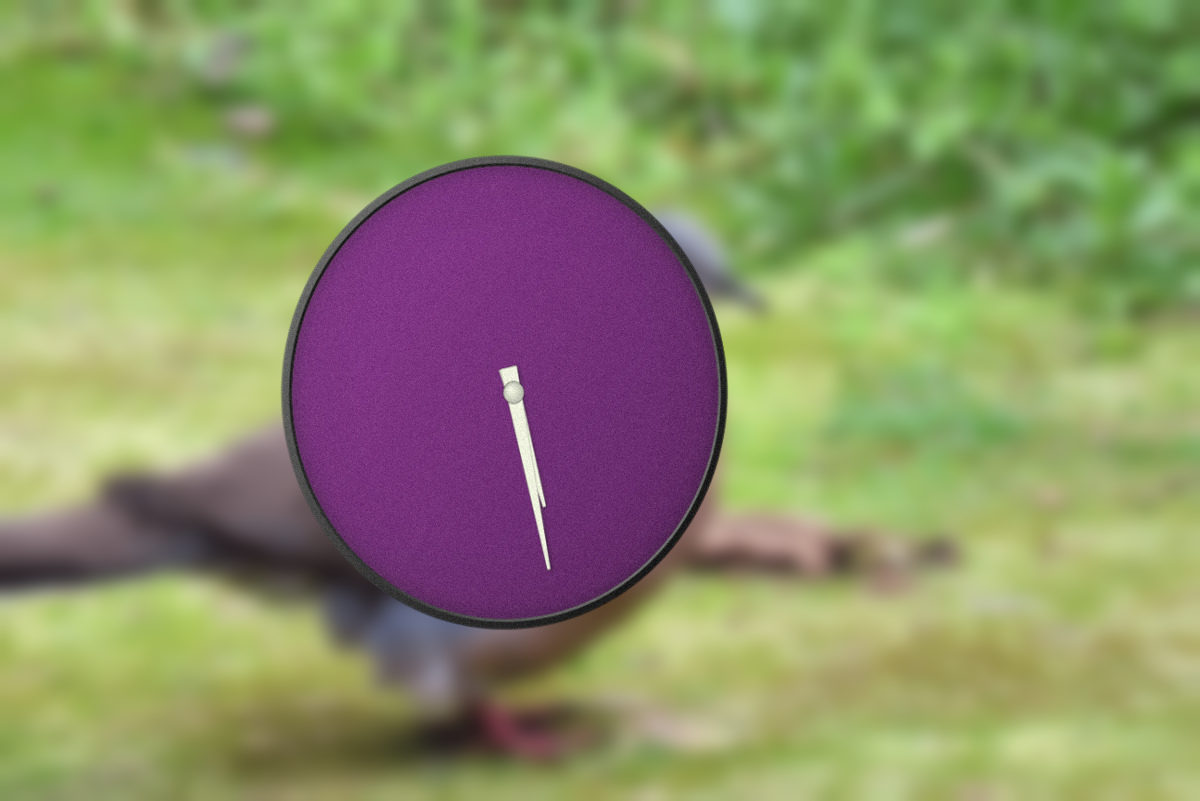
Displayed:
5.28
